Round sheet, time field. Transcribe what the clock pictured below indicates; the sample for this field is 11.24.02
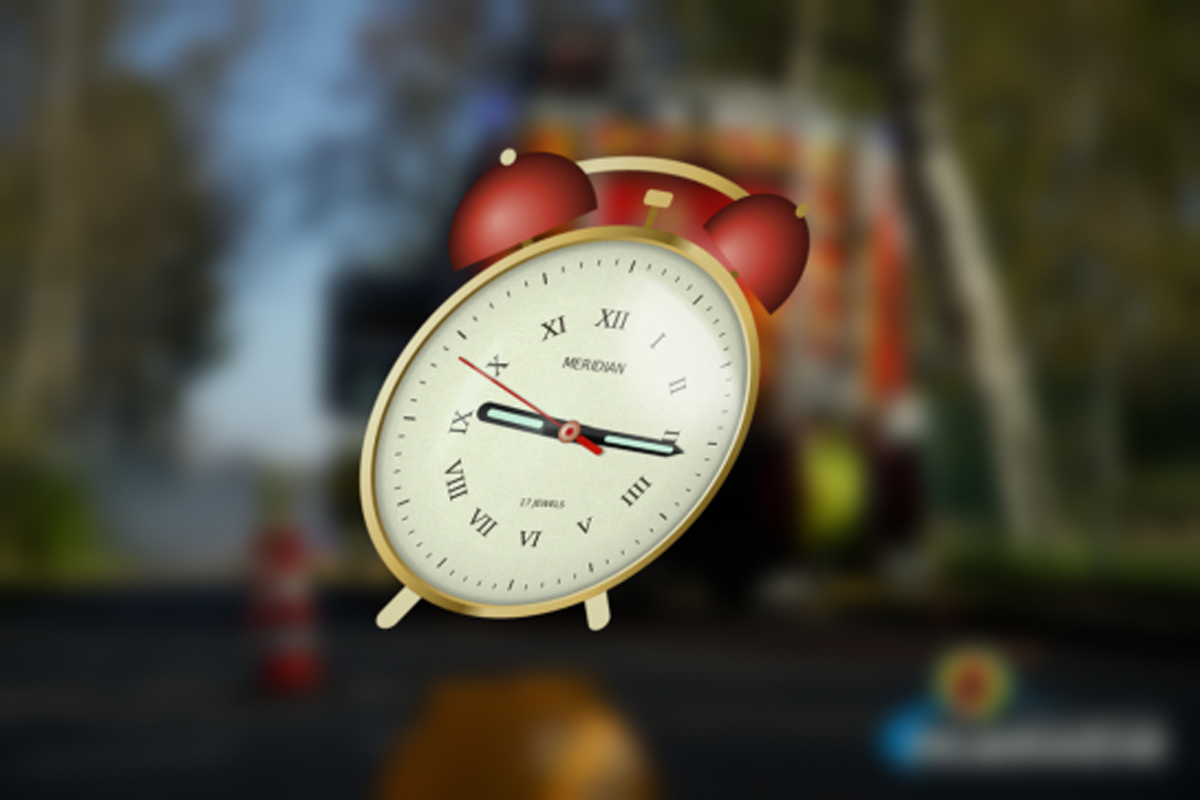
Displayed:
9.15.49
